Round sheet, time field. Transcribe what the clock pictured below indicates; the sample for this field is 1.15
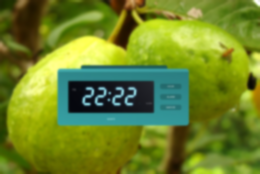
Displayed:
22.22
